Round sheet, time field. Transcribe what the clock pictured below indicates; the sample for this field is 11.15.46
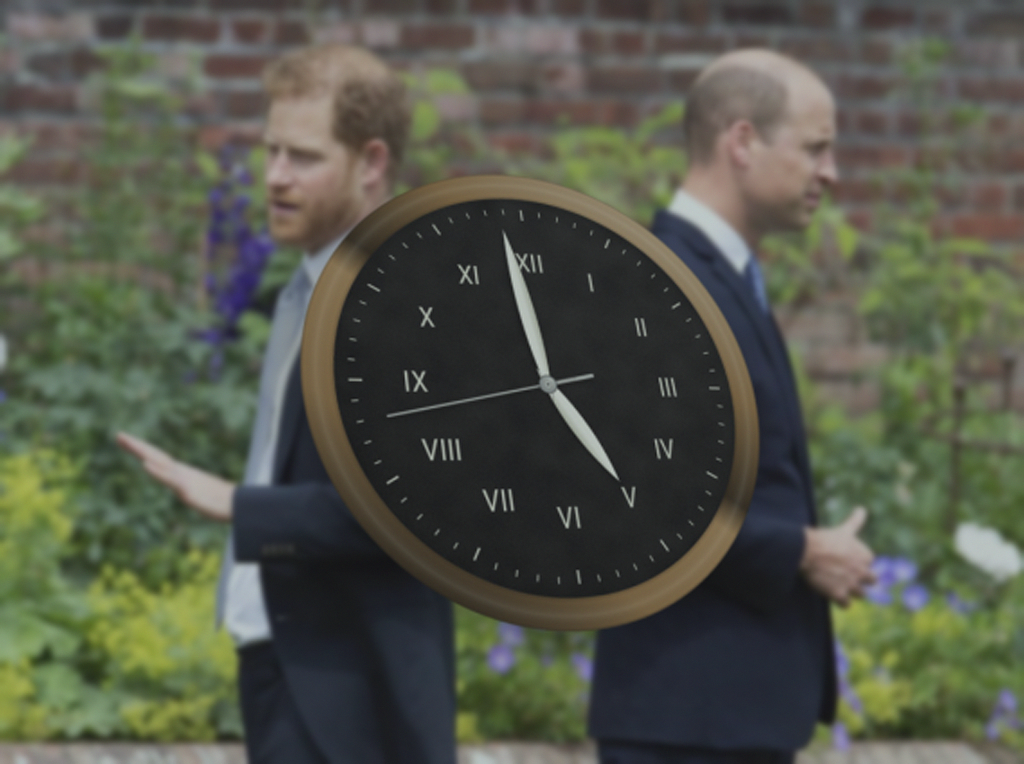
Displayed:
4.58.43
